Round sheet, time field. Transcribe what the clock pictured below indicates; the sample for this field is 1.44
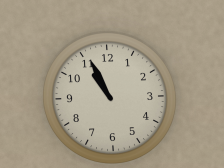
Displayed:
10.56
